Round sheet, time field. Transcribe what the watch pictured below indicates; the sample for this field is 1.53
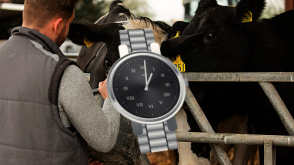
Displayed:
1.01
